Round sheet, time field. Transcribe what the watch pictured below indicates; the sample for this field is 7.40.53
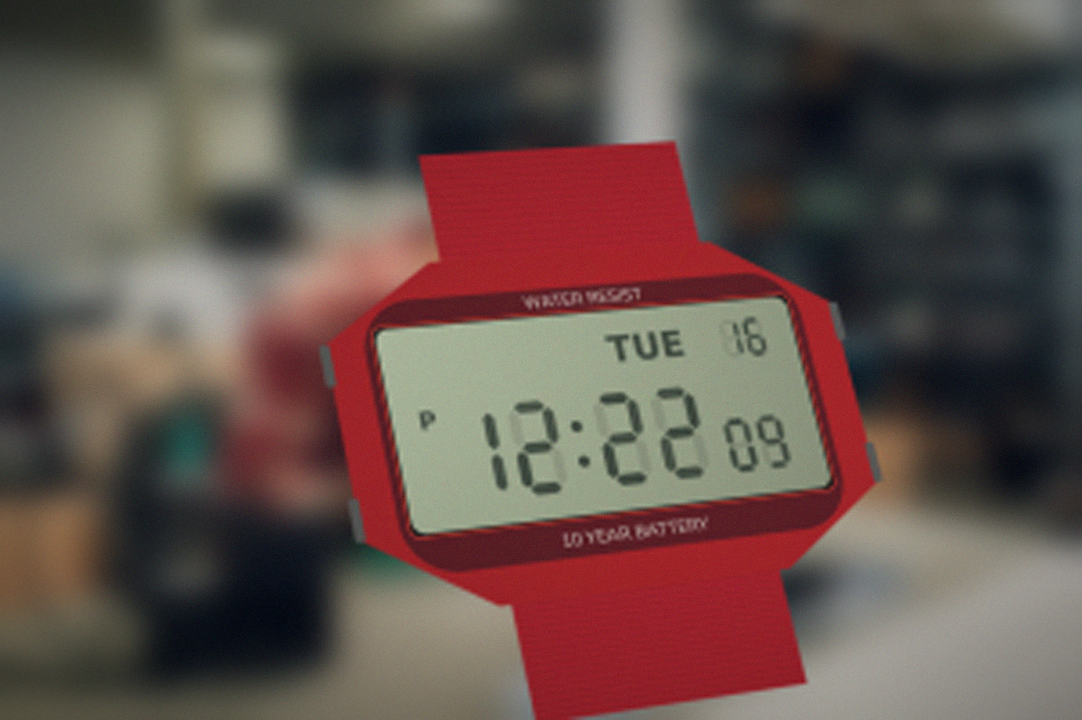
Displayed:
12.22.09
